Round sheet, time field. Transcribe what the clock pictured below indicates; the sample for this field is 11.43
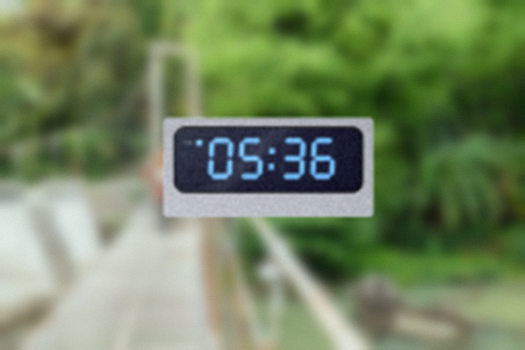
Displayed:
5.36
